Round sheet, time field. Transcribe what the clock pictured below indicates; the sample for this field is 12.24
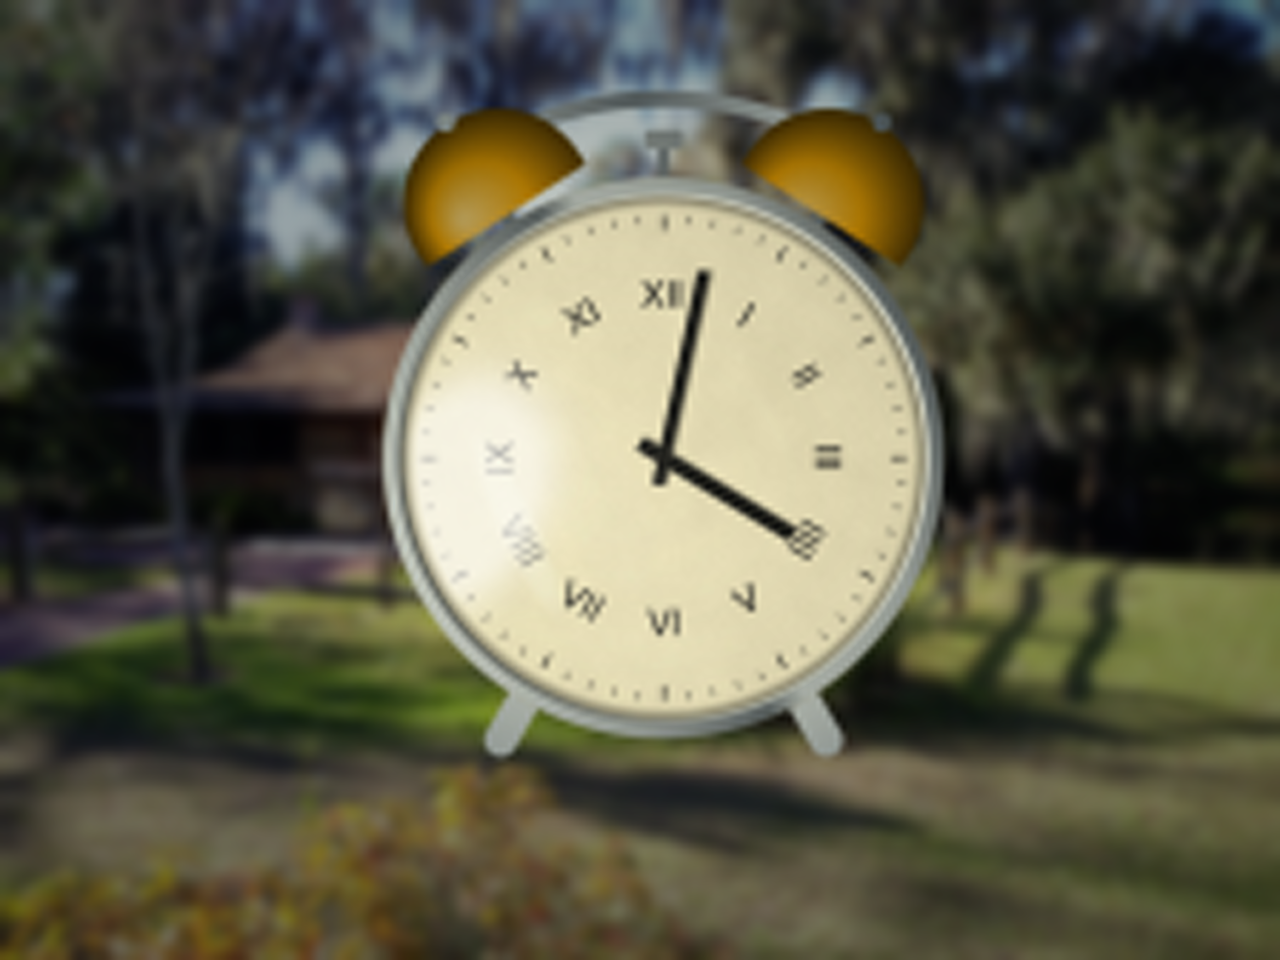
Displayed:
4.02
